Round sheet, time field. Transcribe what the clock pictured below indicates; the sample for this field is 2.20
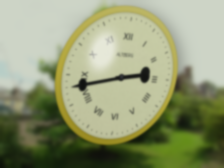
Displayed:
2.43
